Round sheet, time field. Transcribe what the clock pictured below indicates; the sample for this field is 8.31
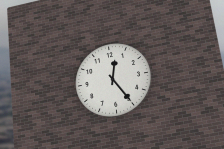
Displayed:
12.25
